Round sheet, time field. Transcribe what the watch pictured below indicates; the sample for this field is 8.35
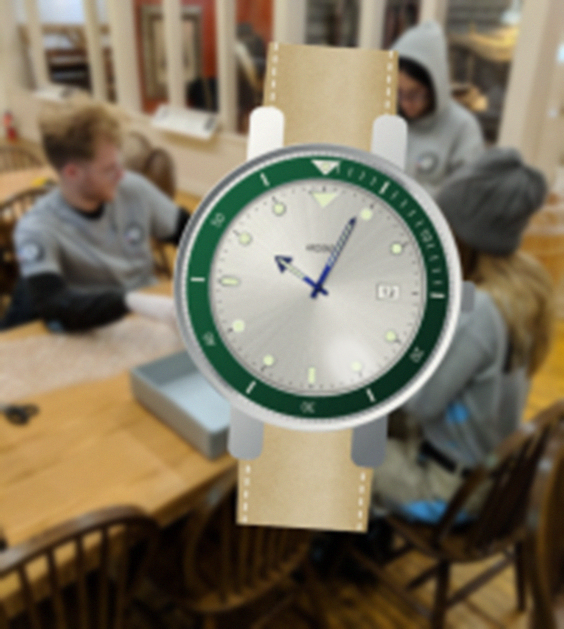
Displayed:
10.04
